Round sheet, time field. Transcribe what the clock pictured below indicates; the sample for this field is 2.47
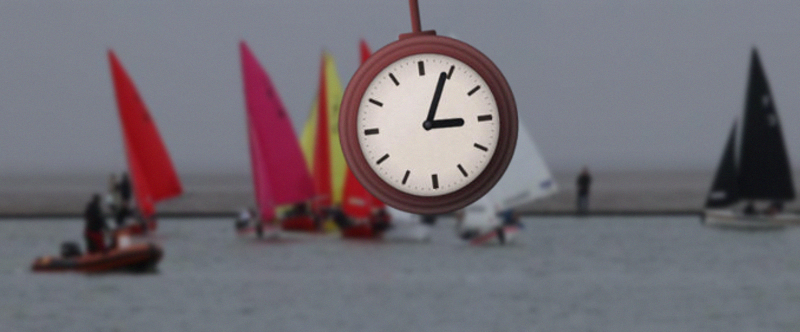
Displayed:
3.04
